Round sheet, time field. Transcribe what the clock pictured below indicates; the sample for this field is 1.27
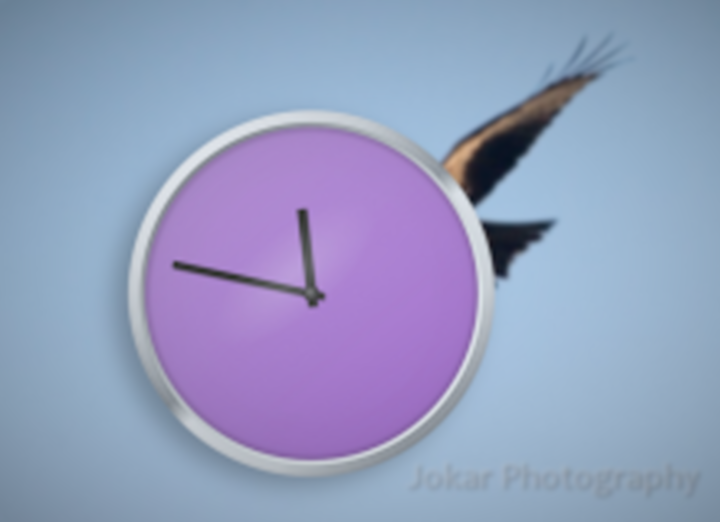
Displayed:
11.47
